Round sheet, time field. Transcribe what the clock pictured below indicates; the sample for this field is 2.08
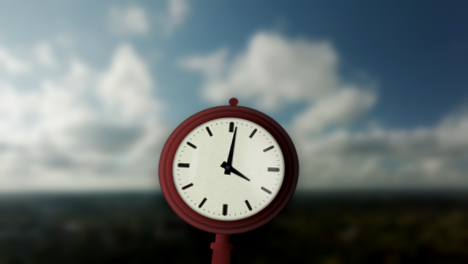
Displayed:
4.01
